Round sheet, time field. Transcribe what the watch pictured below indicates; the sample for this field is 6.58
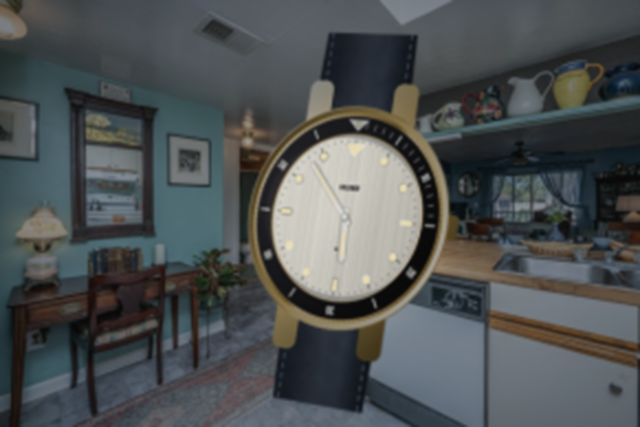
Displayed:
5.53
